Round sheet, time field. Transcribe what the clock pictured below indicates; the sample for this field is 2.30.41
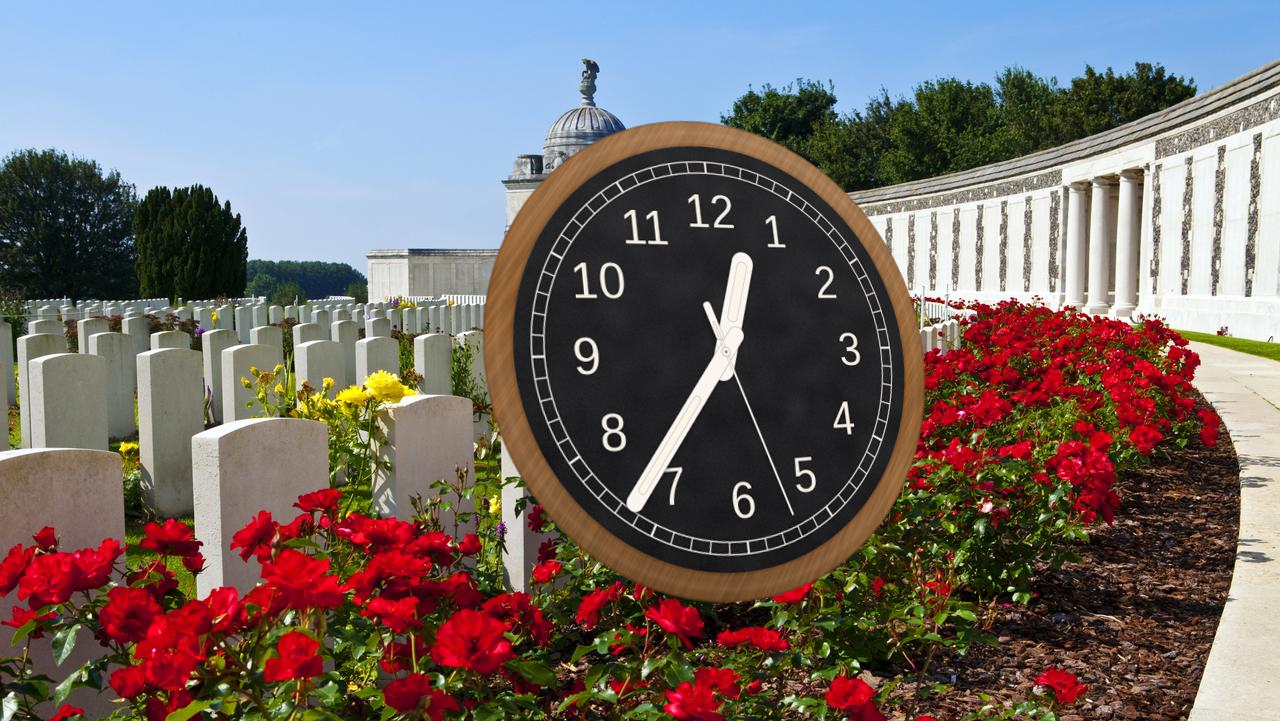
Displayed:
12.36.27
